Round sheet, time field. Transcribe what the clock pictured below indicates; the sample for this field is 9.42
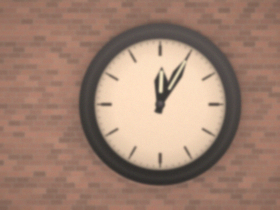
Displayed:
12.05
